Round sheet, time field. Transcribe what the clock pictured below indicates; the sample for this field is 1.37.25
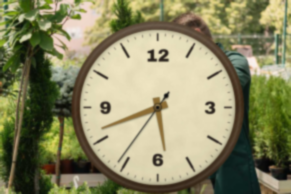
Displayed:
5.41.36
